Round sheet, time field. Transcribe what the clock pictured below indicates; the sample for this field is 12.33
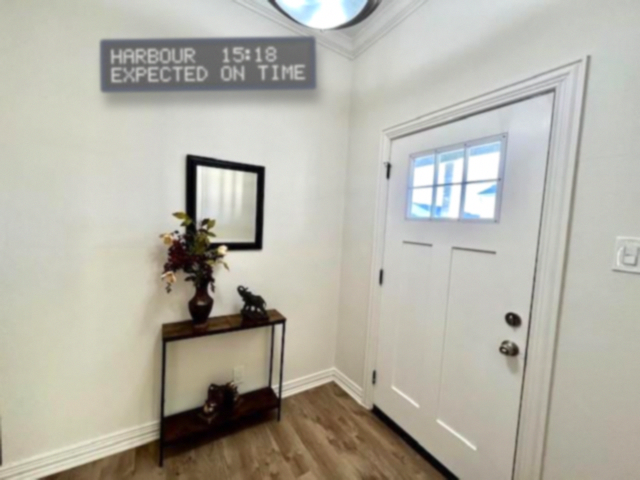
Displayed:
15.18
